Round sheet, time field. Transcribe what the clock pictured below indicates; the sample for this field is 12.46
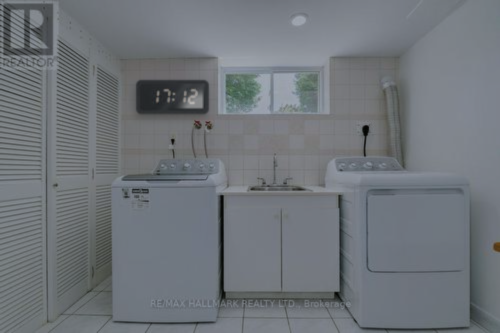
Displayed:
17.12
